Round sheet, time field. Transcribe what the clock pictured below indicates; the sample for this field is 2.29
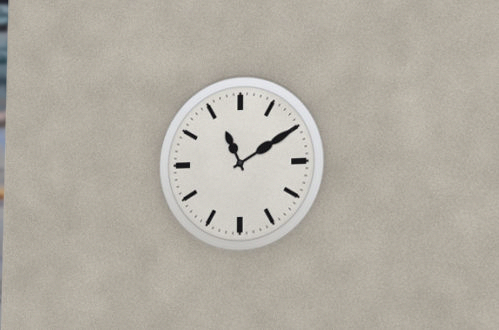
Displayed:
11.10
